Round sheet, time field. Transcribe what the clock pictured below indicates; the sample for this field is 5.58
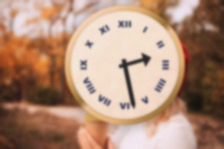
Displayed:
2.28
